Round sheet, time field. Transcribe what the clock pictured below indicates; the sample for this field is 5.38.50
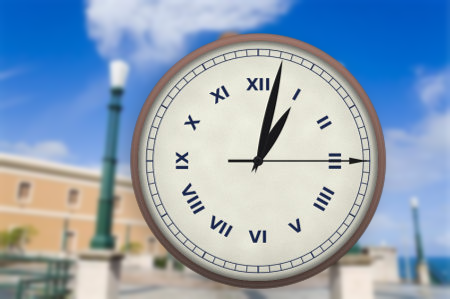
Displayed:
1.02.15
